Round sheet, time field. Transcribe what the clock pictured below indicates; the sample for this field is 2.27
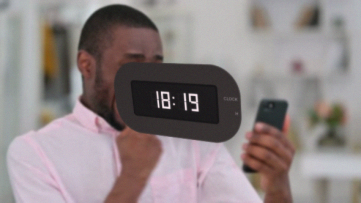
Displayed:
18.19
